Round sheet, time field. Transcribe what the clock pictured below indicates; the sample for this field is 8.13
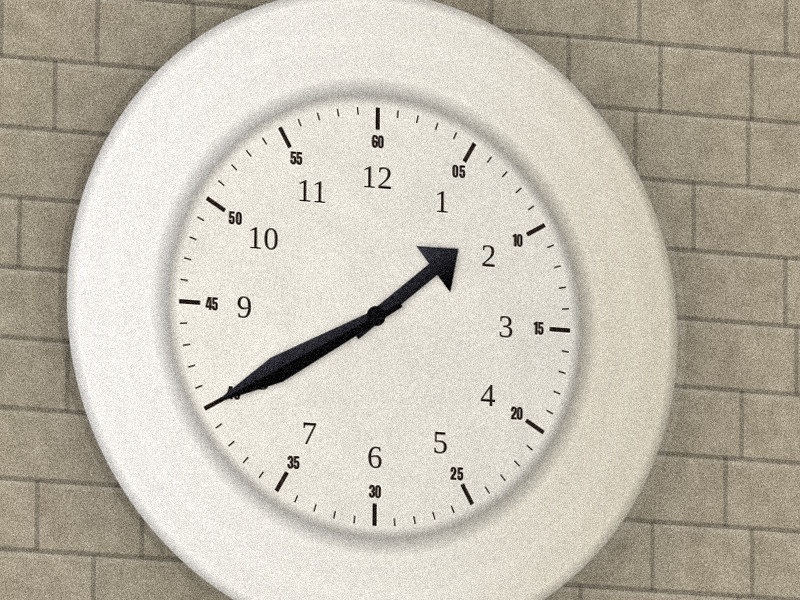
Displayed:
1.40
